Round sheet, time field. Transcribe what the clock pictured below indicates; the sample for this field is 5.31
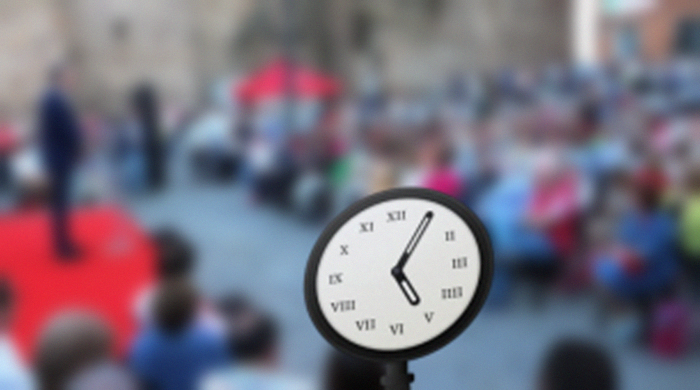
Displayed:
5.05
